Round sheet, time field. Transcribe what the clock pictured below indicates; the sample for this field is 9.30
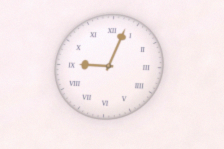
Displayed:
9.03
